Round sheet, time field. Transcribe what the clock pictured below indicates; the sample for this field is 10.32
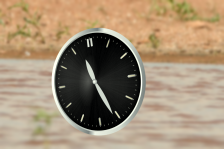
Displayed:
11.26
